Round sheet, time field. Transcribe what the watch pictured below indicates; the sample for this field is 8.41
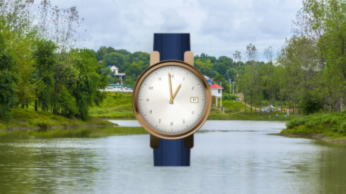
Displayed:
12.59
